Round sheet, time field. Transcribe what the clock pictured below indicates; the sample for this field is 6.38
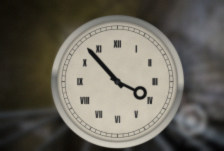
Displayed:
3.53
